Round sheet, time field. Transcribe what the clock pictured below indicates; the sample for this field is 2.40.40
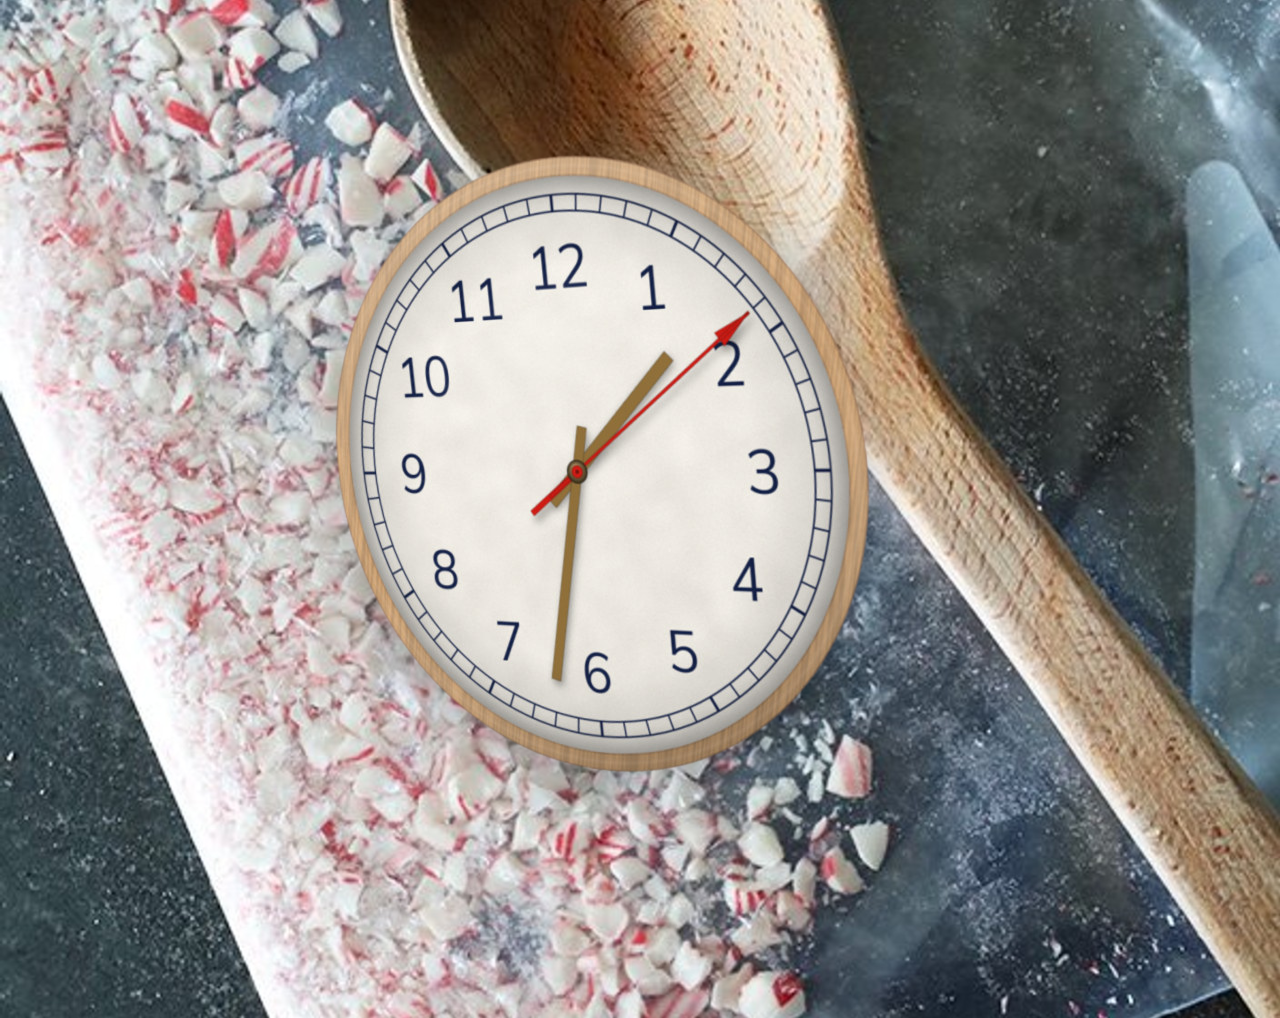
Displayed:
1.32.09
